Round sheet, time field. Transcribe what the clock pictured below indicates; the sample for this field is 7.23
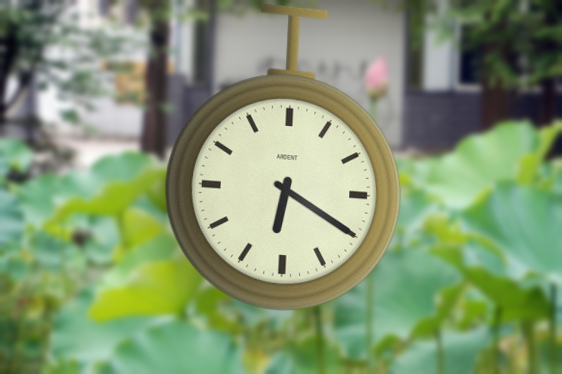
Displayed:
6.20
